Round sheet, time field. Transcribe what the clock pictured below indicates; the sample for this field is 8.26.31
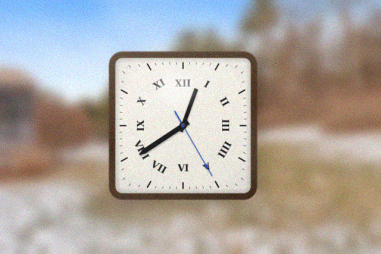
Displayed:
12.39.25
